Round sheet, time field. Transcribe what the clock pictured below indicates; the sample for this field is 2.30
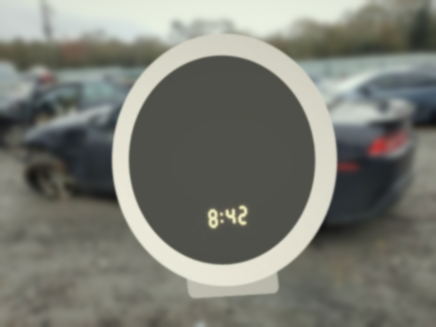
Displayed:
8.42
